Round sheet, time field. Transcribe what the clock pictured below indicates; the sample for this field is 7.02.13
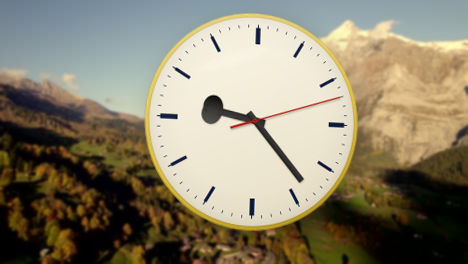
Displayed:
9.23.12
